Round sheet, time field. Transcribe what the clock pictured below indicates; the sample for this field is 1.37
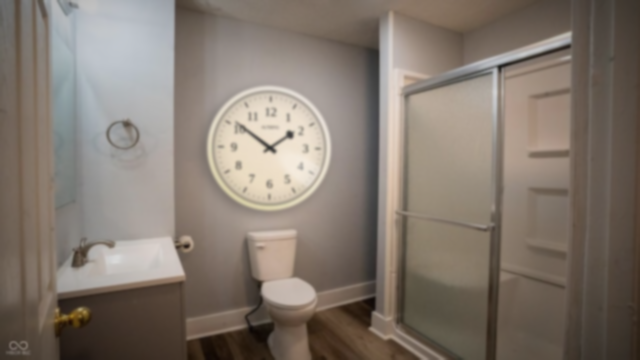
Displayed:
1.51
